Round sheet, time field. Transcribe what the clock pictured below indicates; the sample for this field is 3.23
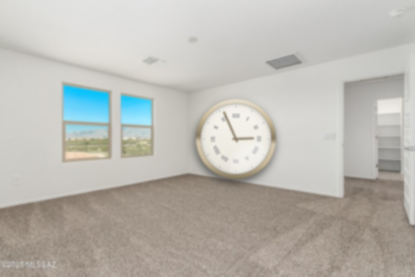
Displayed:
2.56
